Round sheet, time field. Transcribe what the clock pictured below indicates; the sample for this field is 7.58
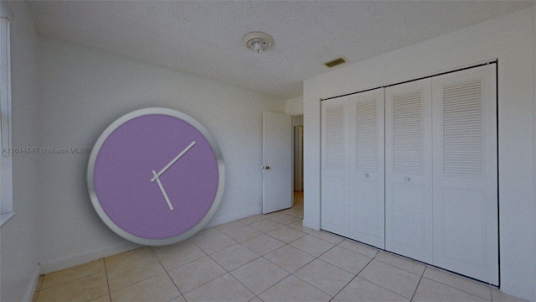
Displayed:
5.08
